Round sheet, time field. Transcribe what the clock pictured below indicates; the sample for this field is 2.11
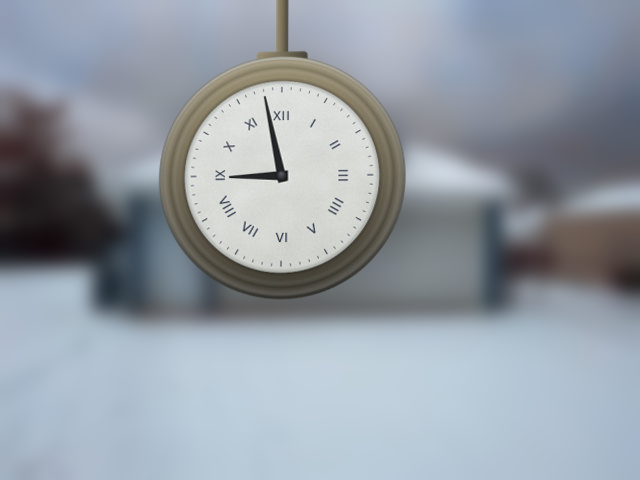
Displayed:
8.58
